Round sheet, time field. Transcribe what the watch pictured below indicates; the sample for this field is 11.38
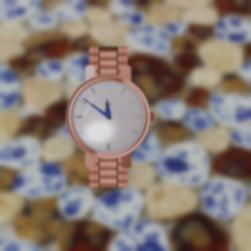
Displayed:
11.51
